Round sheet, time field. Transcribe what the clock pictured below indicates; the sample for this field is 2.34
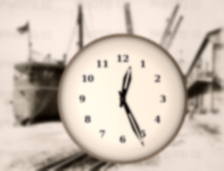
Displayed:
12.26
